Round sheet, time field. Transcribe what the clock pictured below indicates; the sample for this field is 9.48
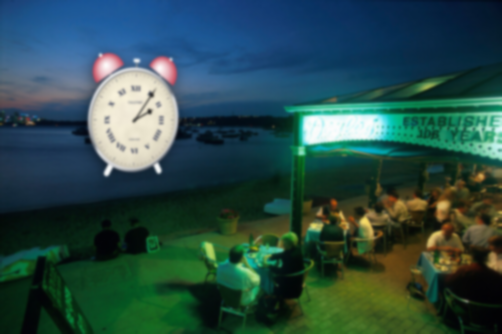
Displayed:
2.06
